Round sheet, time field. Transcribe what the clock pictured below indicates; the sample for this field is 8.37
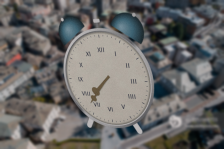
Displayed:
7.37
